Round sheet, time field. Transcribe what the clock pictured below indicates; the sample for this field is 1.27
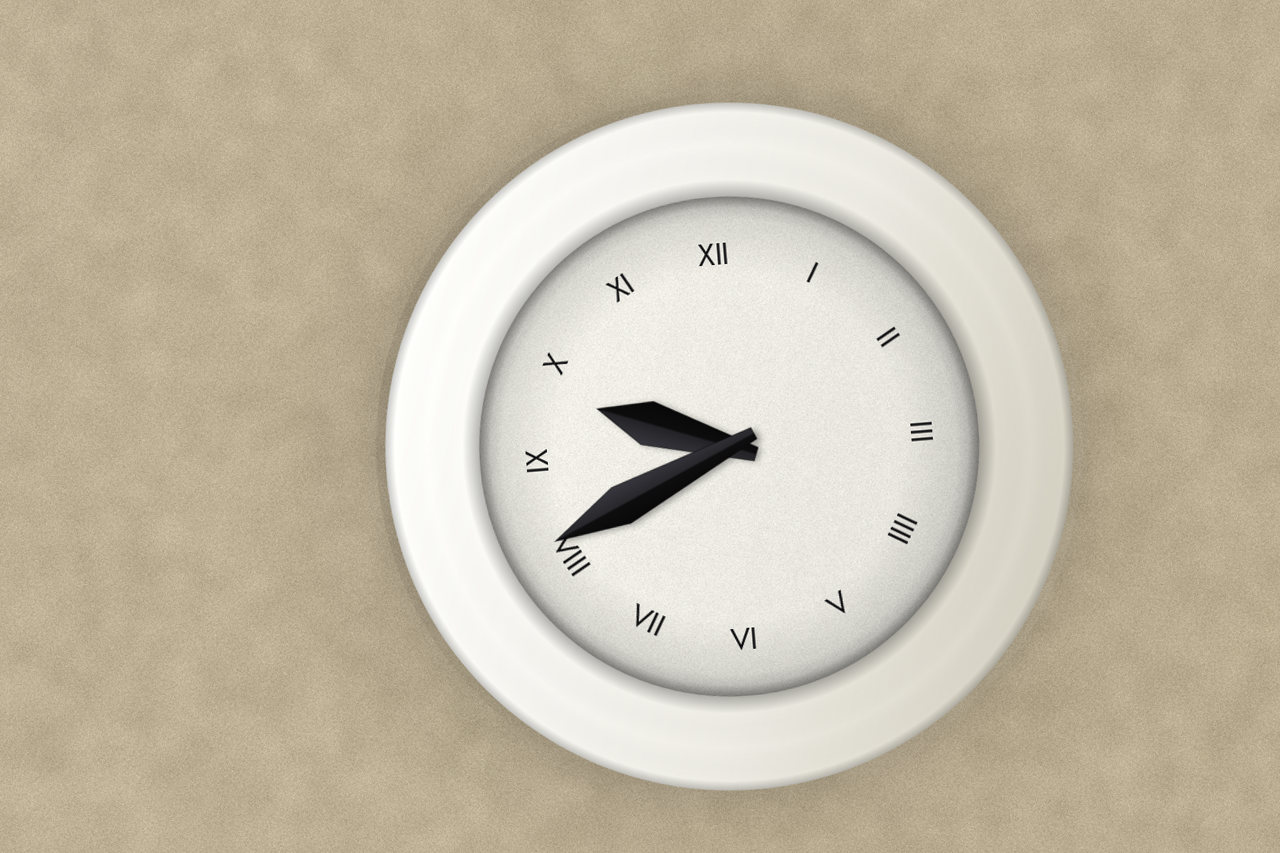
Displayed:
9.41
